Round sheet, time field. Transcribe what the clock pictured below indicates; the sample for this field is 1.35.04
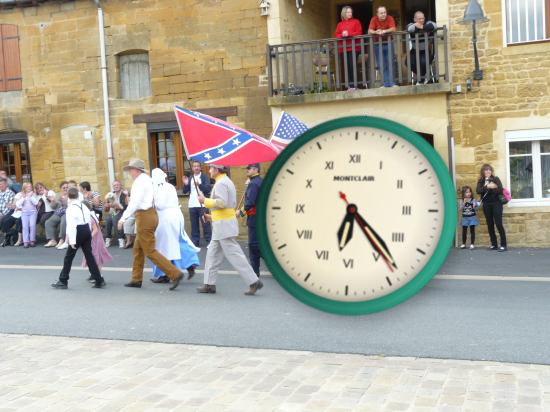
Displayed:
6.23.24
